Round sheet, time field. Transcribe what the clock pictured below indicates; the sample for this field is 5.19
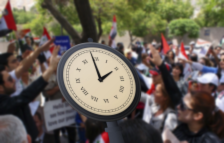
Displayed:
1.59
